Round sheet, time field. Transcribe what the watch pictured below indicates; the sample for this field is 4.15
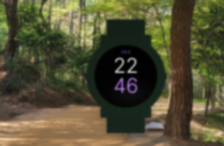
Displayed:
22.46
